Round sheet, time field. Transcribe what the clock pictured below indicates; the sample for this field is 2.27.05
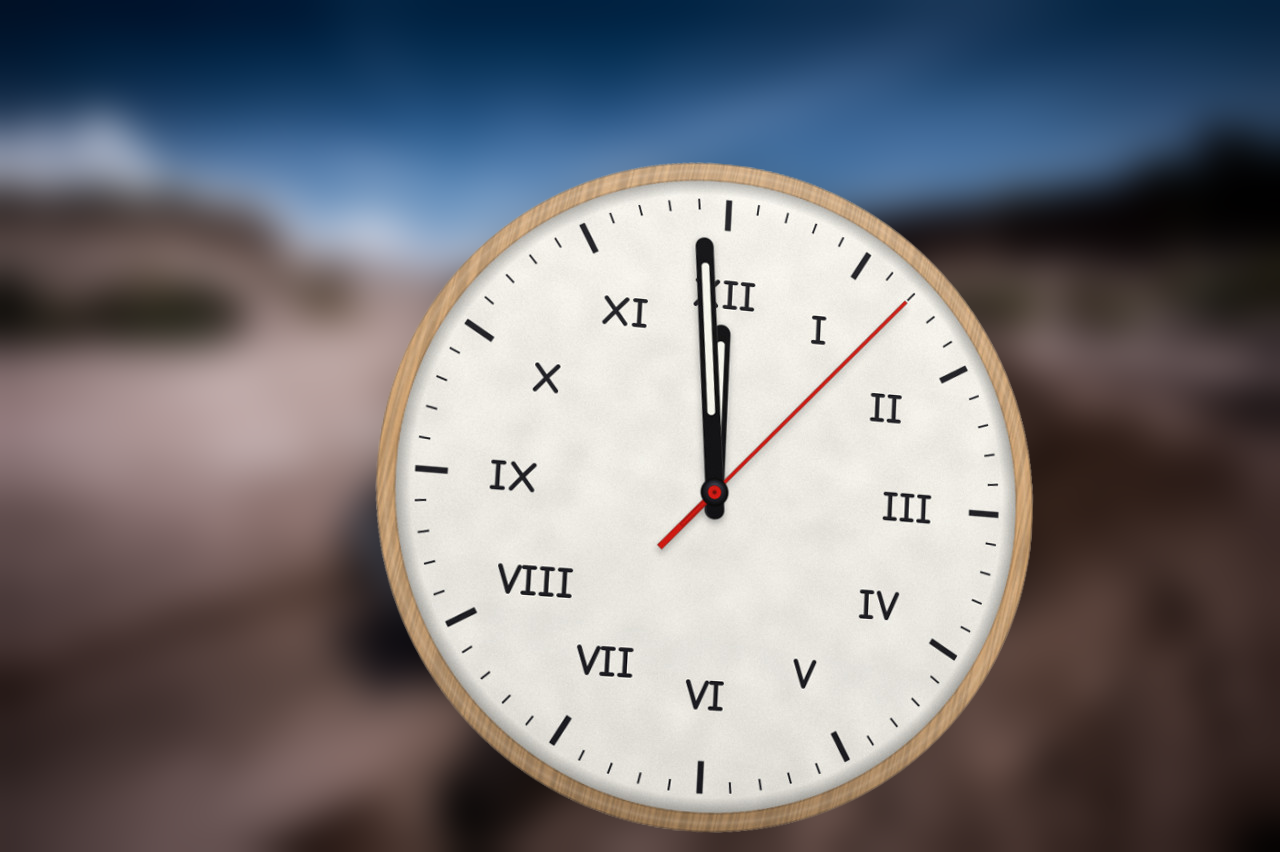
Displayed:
11.59.07
